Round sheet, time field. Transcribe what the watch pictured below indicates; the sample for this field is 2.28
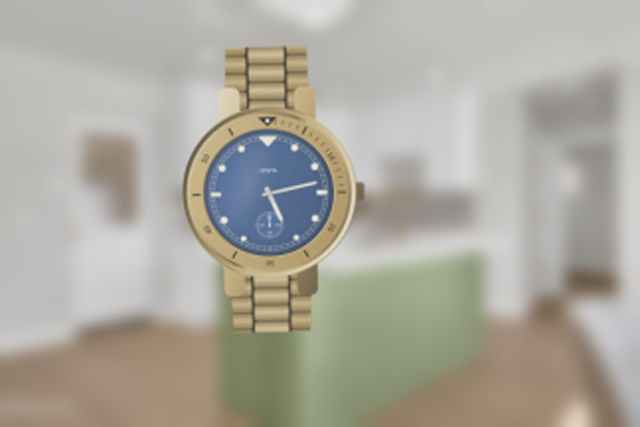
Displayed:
5.13
